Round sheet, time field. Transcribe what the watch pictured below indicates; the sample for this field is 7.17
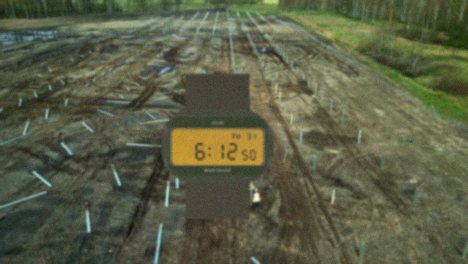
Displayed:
6.12
